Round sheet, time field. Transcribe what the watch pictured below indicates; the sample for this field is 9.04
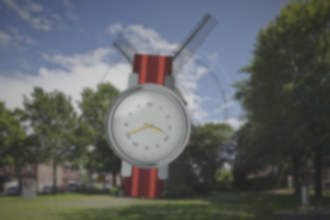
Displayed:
3.41
